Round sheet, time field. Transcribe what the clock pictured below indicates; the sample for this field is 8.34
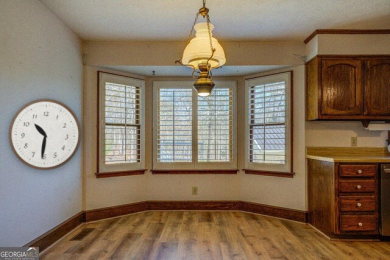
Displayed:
10.31
